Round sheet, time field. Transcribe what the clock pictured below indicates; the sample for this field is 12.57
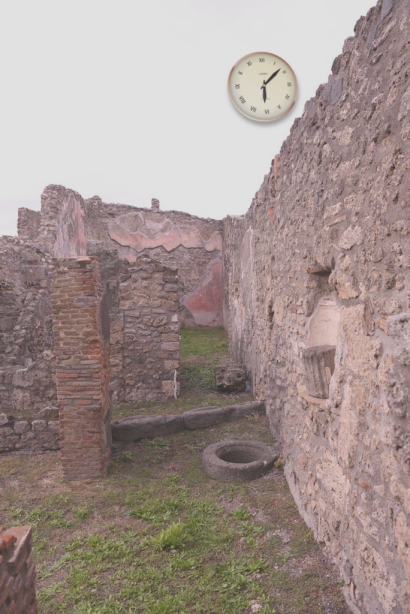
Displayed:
6.08
